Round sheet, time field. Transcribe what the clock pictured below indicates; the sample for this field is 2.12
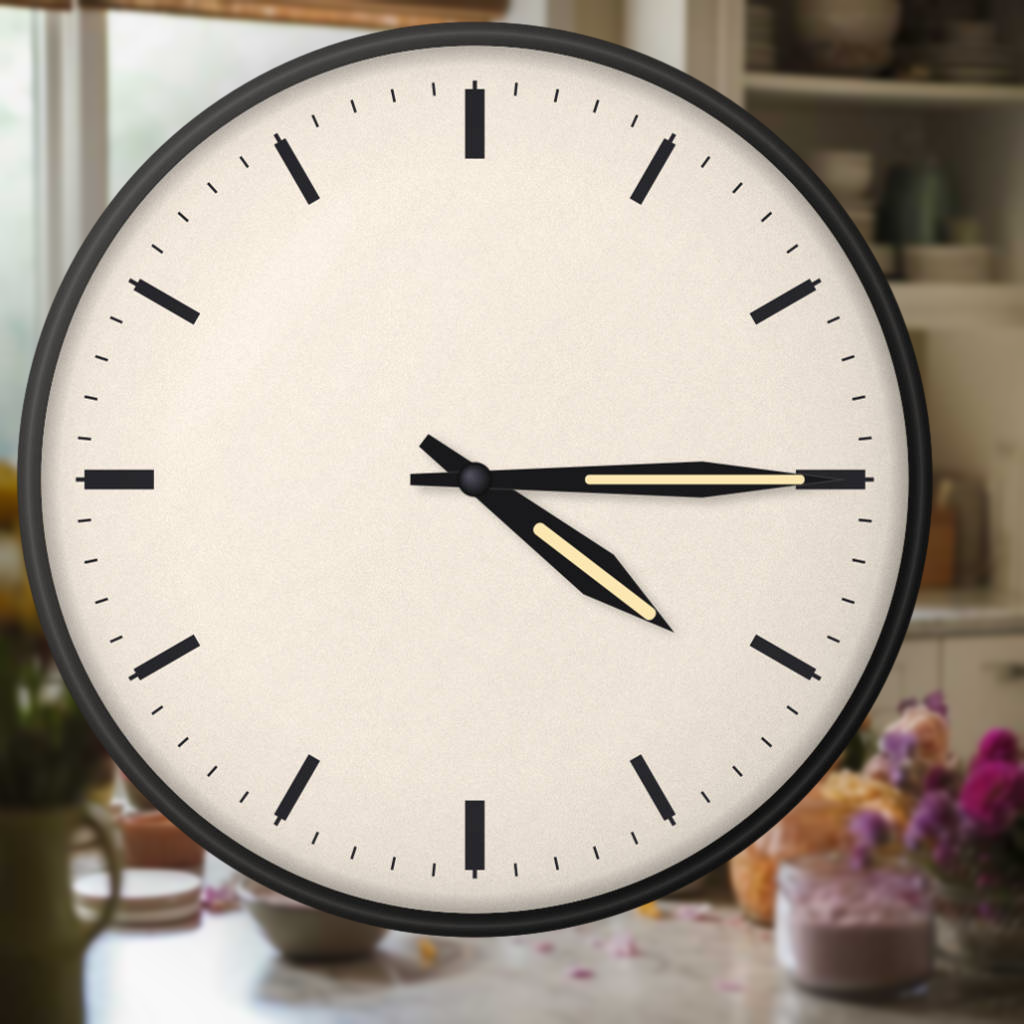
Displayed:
4.15
